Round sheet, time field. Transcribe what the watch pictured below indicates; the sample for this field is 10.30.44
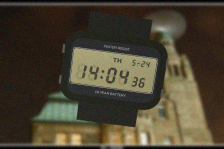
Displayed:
14.04.36
